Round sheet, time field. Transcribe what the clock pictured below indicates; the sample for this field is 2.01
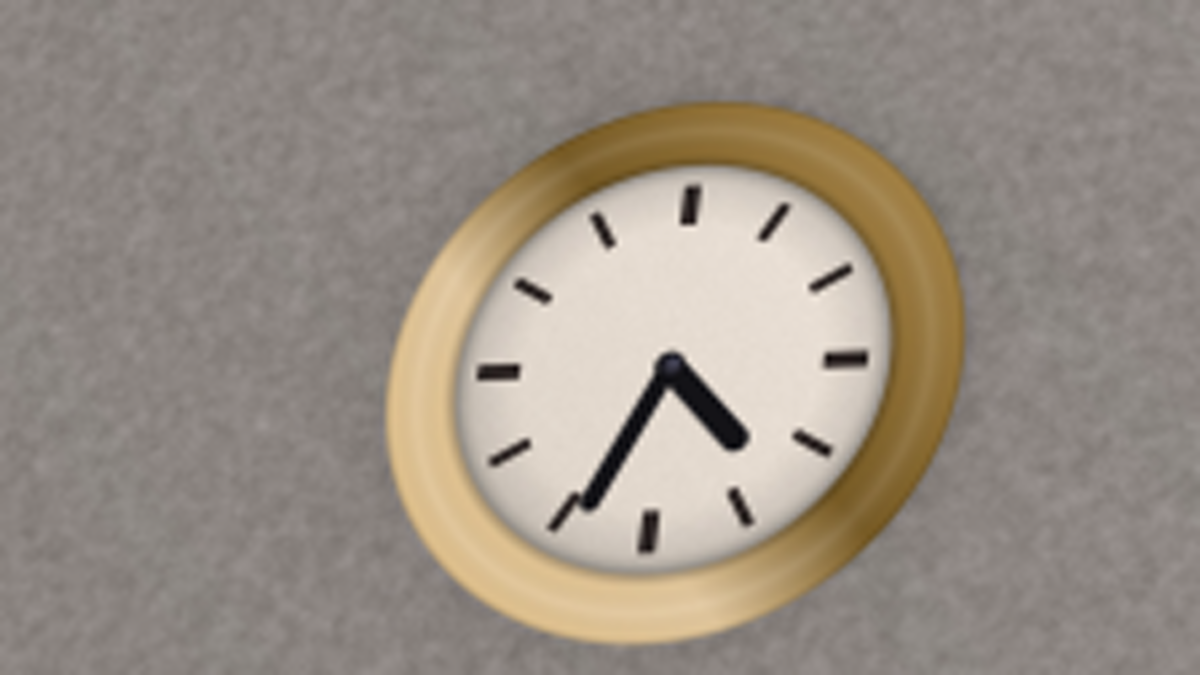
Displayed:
4.34
